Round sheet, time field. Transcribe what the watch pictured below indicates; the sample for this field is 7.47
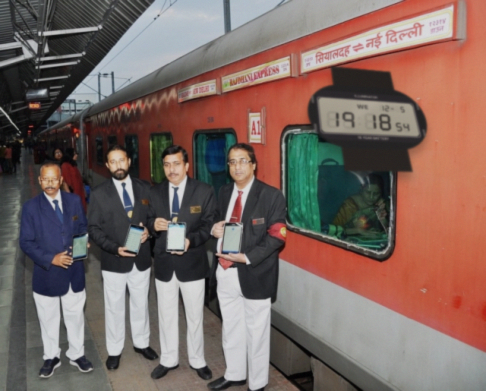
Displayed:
19.18
